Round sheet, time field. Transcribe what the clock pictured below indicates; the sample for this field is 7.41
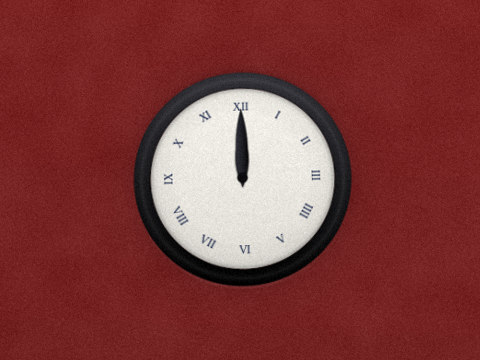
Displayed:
12.00
